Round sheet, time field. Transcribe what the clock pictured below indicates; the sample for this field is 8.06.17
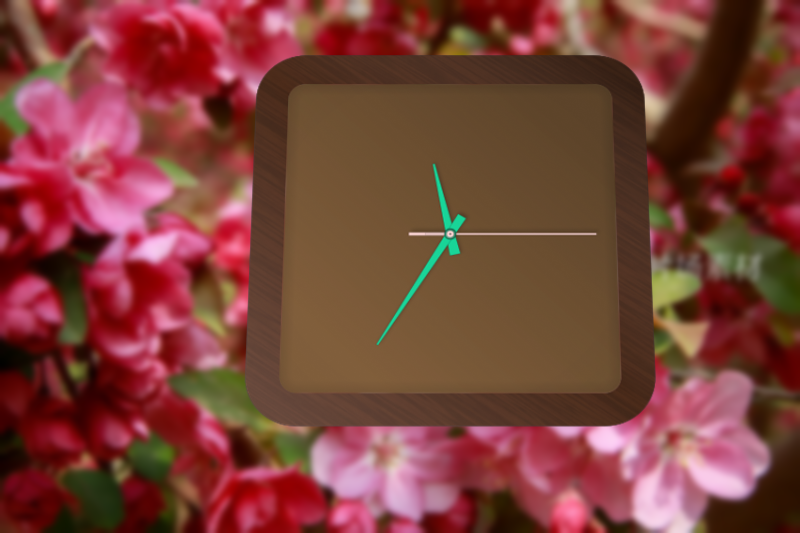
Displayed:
11.35.15
